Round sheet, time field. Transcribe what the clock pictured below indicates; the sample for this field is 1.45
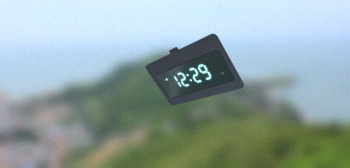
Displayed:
12.29
